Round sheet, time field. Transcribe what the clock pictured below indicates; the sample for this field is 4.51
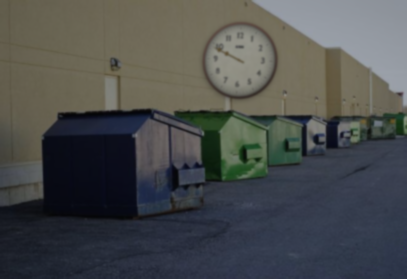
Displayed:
9.49
